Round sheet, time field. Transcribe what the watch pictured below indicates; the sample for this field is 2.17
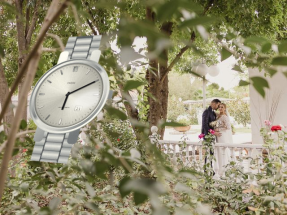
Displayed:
6.10
